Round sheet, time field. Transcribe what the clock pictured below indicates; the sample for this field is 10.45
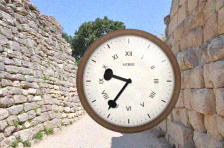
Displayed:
9.36
